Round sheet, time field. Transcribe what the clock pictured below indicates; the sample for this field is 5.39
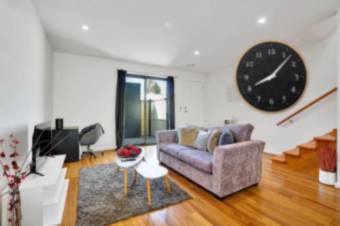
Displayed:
8.07
